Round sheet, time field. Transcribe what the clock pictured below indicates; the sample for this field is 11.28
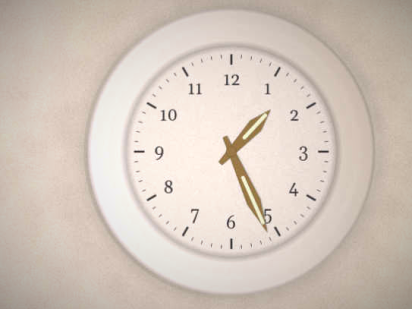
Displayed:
1.26
